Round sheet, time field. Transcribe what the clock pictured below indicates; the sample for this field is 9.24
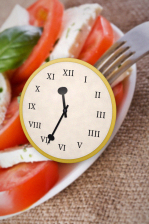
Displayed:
11.34
